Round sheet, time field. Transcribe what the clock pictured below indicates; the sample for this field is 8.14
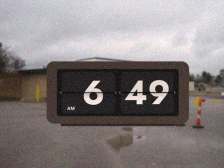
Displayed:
6.49
